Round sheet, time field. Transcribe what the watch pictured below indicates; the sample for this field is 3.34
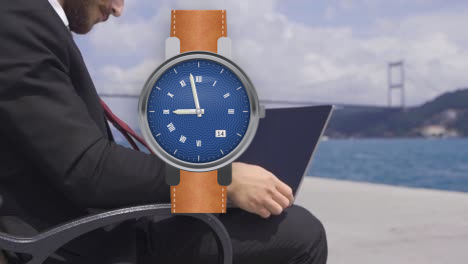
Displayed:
8.58
